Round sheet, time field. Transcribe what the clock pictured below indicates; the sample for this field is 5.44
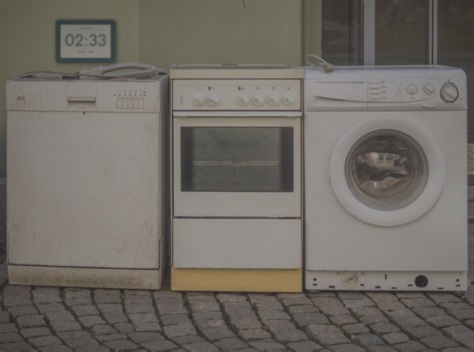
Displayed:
2.33
